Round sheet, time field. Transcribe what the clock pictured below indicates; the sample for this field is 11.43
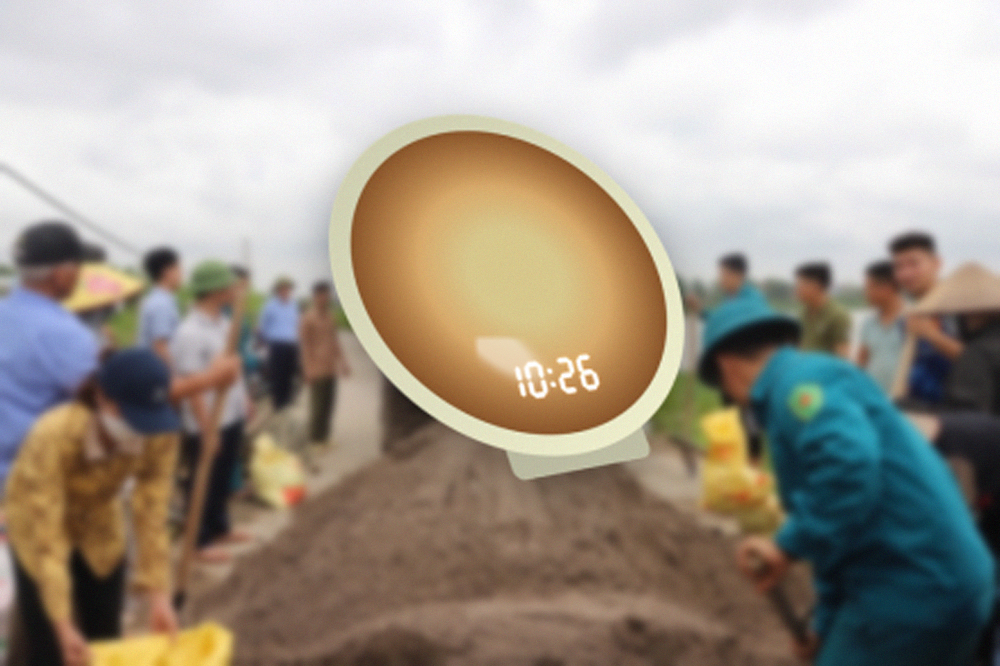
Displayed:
10.26
